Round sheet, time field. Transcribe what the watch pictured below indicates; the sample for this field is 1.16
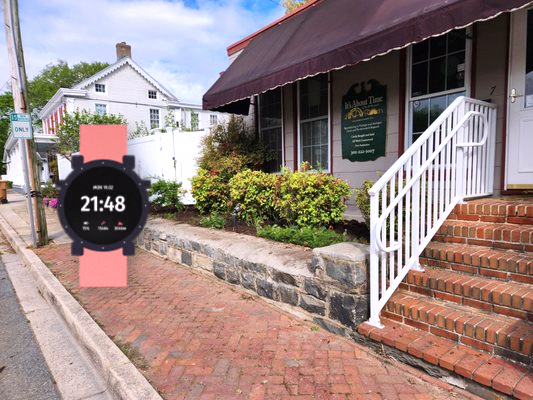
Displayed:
21.48
